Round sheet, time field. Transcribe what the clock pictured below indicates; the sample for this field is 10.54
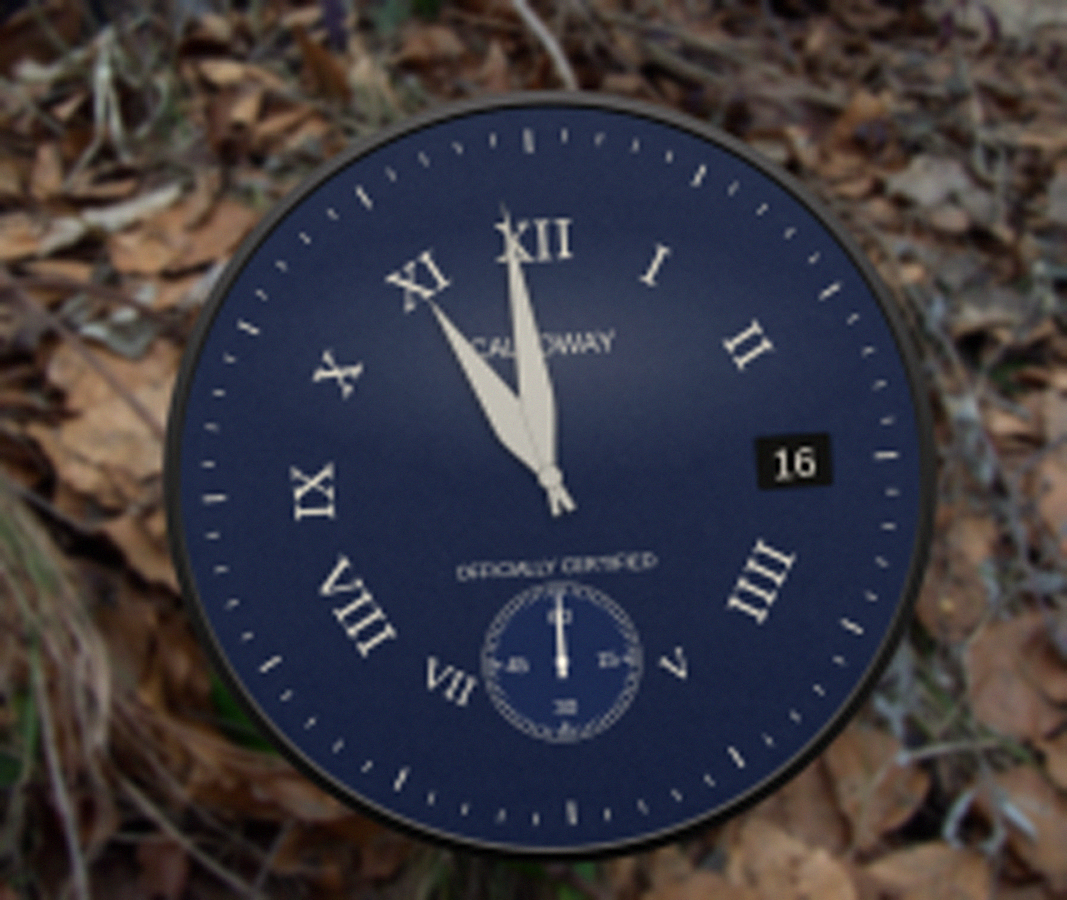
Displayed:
10.59
